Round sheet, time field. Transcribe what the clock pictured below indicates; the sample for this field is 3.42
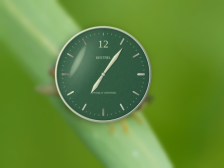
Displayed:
7.06
